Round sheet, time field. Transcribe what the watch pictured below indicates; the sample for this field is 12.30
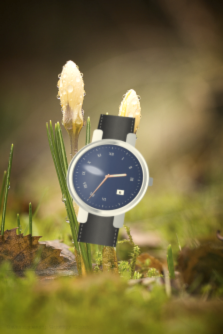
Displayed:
2.35
